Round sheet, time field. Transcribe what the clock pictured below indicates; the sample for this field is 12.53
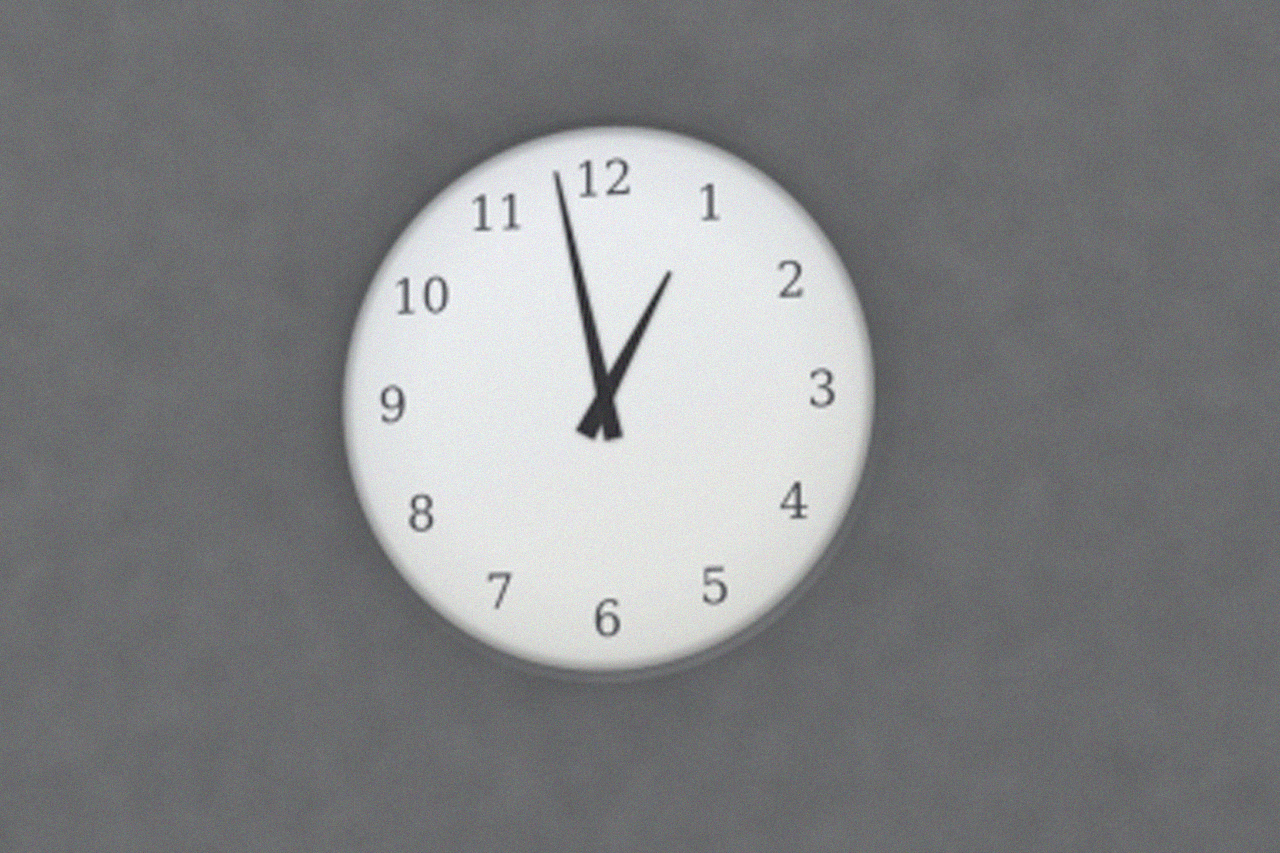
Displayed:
12.58
